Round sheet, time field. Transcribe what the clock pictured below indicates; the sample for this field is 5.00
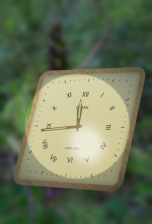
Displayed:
11.44
